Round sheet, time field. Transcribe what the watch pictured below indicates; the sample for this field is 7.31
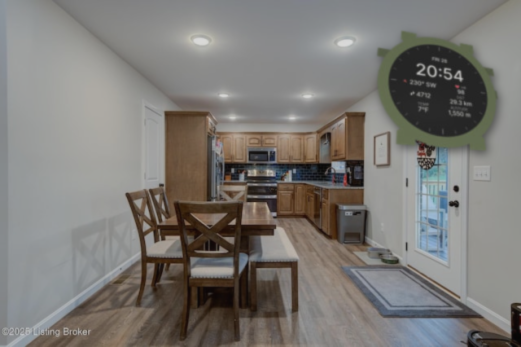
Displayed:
20.54
